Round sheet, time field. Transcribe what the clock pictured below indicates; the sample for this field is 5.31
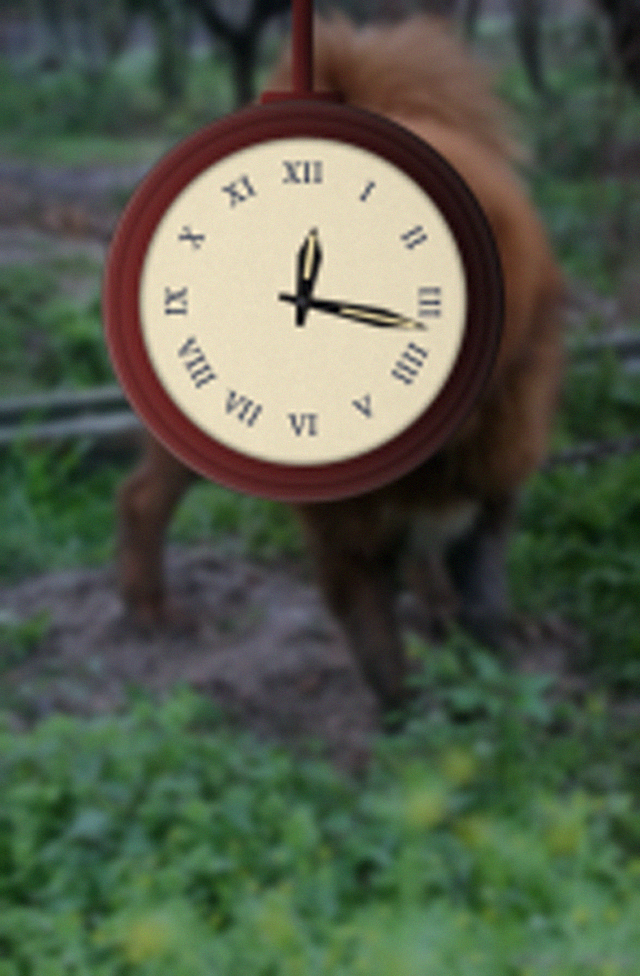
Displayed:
12.17
